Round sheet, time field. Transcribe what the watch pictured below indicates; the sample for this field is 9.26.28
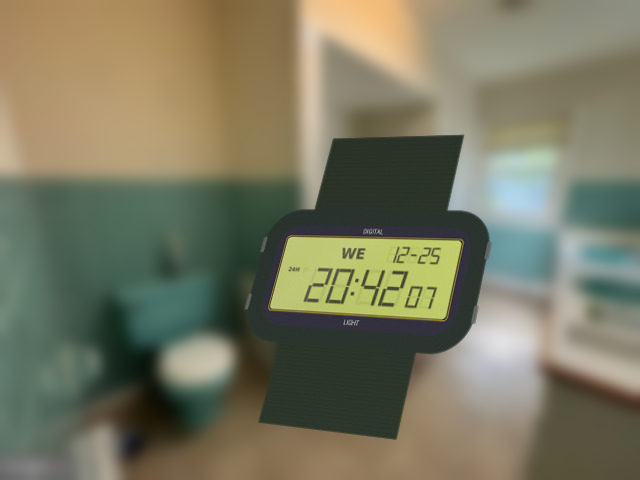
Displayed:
20.42.07
